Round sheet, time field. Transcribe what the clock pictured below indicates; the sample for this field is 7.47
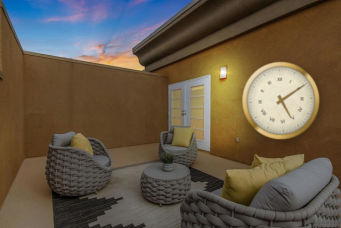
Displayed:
5.10
